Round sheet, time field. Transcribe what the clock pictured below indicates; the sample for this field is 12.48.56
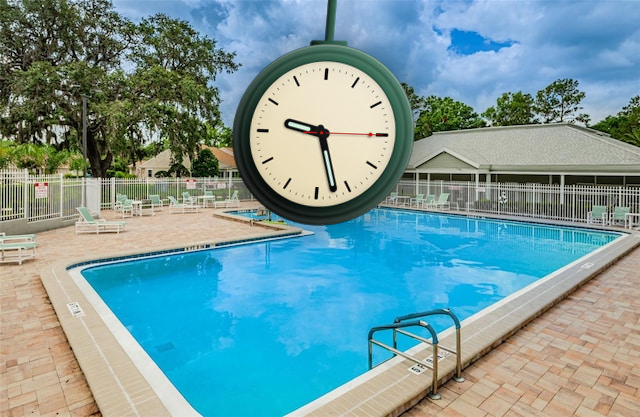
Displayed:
9.27.15
